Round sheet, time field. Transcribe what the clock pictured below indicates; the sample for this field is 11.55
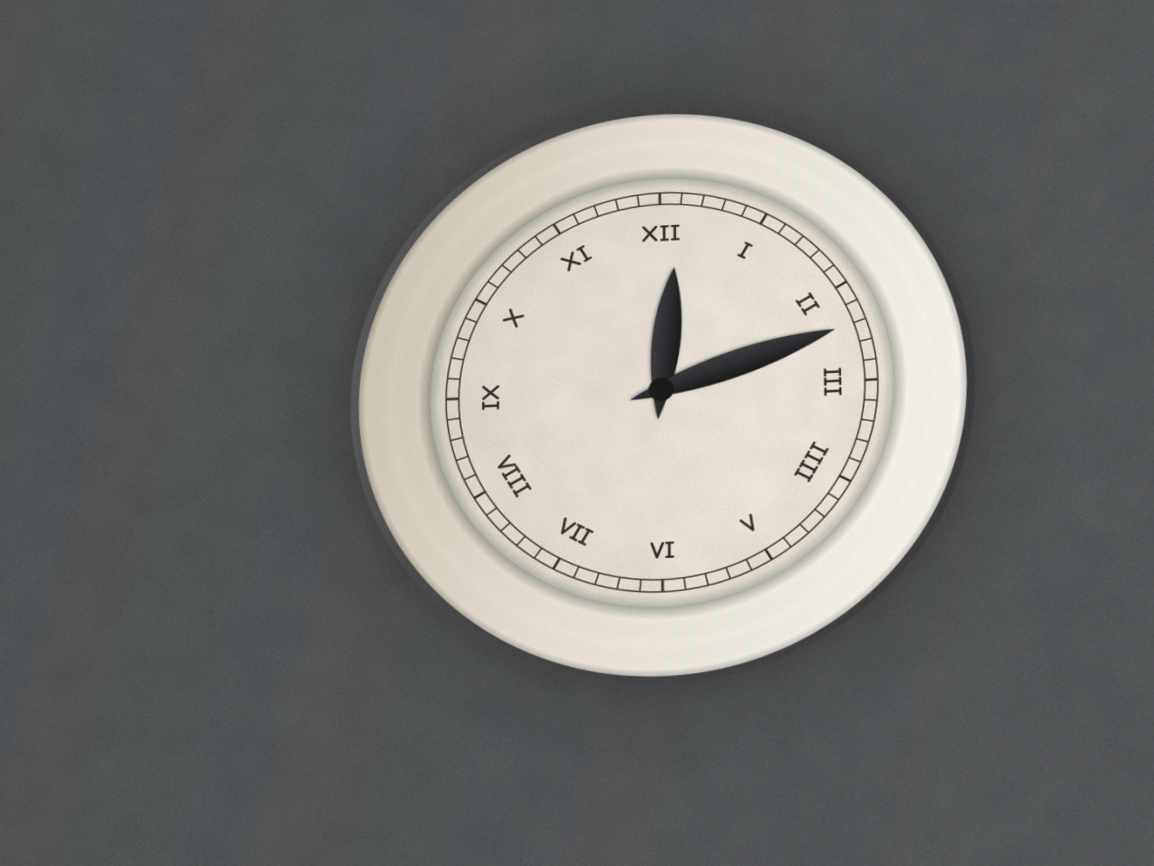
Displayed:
12.12
